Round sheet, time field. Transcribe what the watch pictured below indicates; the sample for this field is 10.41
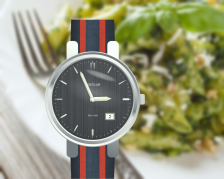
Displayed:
2.56
